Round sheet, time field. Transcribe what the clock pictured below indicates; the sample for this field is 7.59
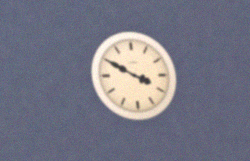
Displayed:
3.50
